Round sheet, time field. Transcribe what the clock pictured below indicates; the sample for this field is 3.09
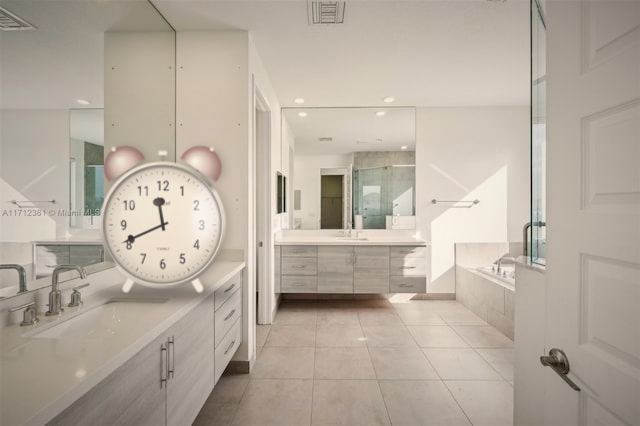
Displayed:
11.41
